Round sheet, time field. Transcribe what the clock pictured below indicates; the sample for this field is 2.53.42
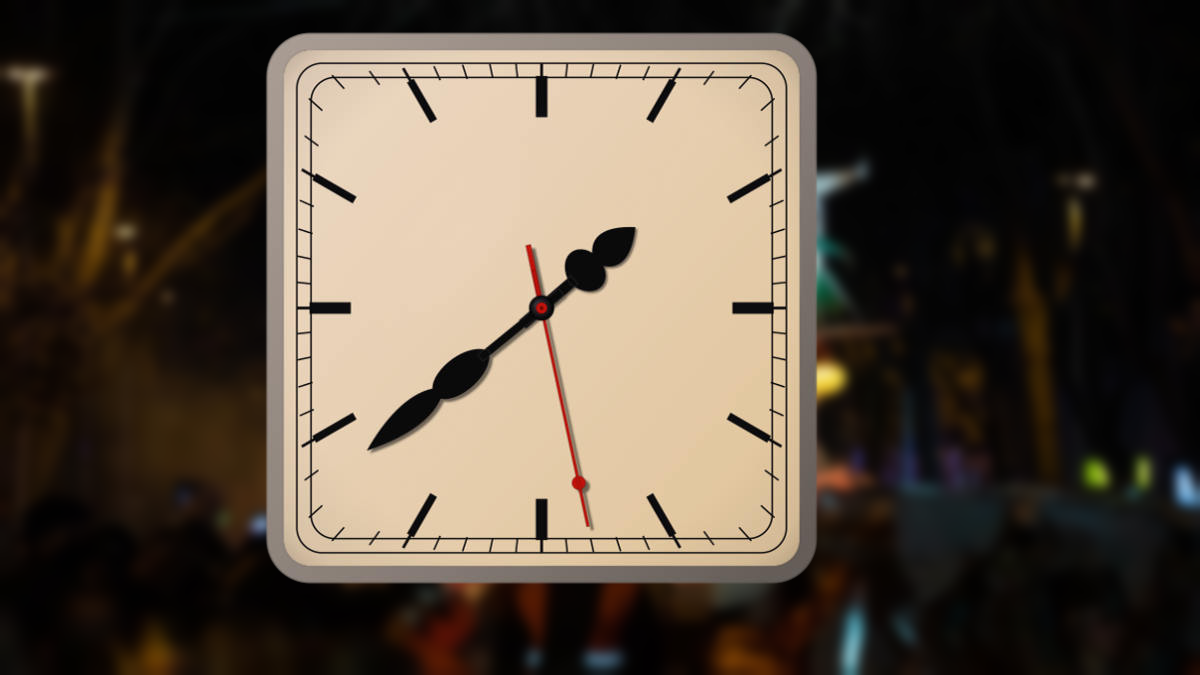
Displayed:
1.38.28
